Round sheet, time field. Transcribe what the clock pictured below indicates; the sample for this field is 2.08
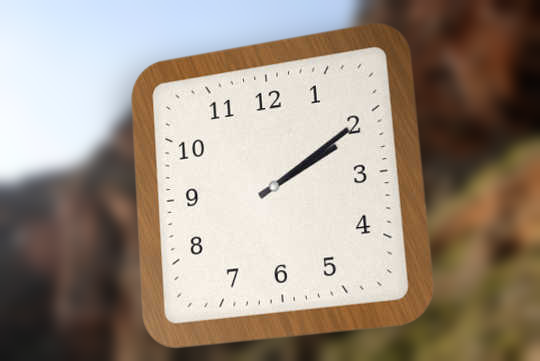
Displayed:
2.10
